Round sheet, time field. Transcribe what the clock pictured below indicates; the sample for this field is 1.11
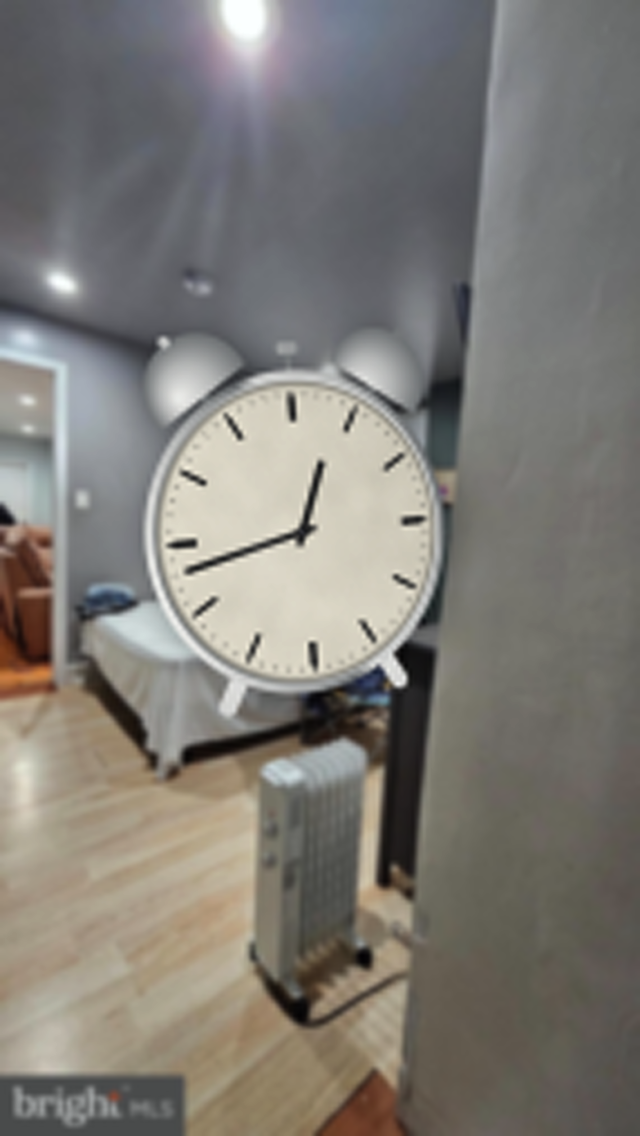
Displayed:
12.43
